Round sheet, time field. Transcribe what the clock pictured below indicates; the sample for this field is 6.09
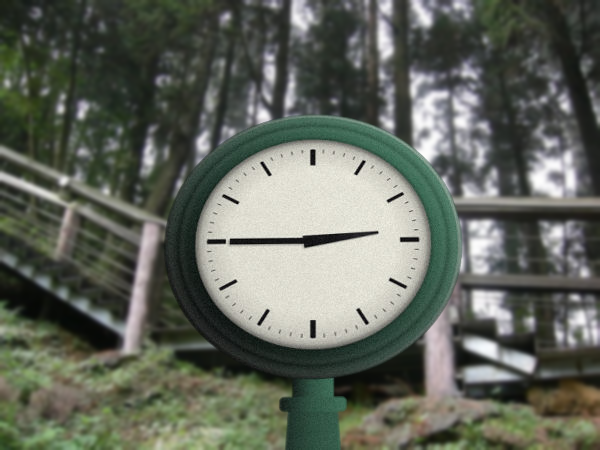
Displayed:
2.45
